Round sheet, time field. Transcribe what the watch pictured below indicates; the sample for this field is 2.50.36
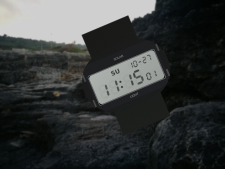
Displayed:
11.15.01
